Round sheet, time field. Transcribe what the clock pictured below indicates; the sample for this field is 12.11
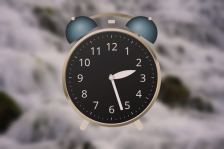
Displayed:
2.27
